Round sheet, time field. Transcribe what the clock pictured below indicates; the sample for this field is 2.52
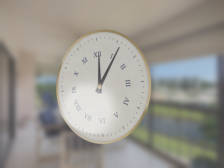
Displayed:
12.06
